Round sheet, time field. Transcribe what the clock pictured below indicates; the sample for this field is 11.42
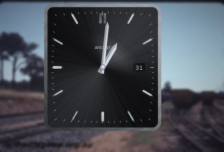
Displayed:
1.01
